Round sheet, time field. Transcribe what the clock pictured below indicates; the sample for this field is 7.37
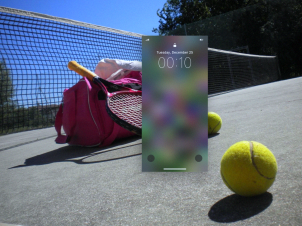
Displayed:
0.10
